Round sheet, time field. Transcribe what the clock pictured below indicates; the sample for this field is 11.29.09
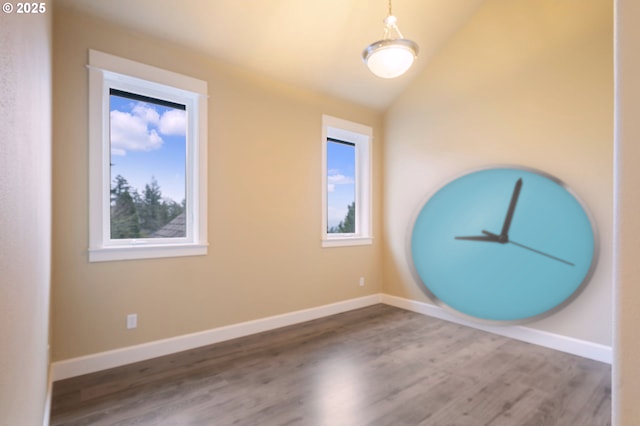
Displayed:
9.02.19
